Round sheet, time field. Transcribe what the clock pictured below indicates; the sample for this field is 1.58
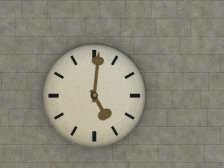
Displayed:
5.01
